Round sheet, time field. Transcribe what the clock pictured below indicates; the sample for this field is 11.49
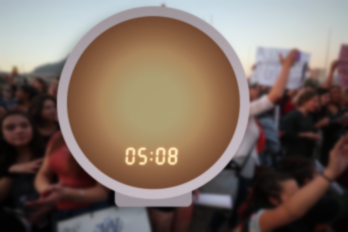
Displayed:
5.08
